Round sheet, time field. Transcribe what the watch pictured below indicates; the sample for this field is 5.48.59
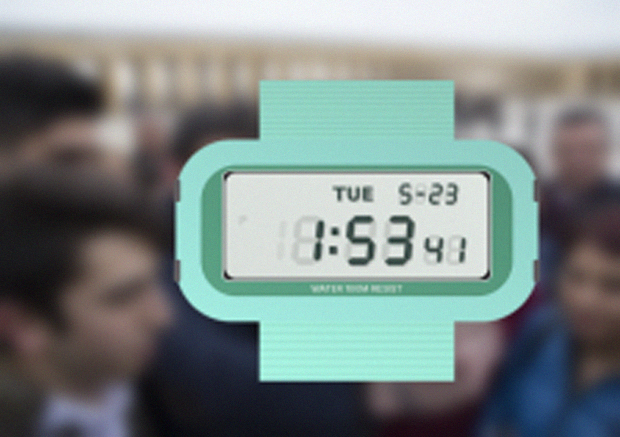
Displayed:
1.53.41
